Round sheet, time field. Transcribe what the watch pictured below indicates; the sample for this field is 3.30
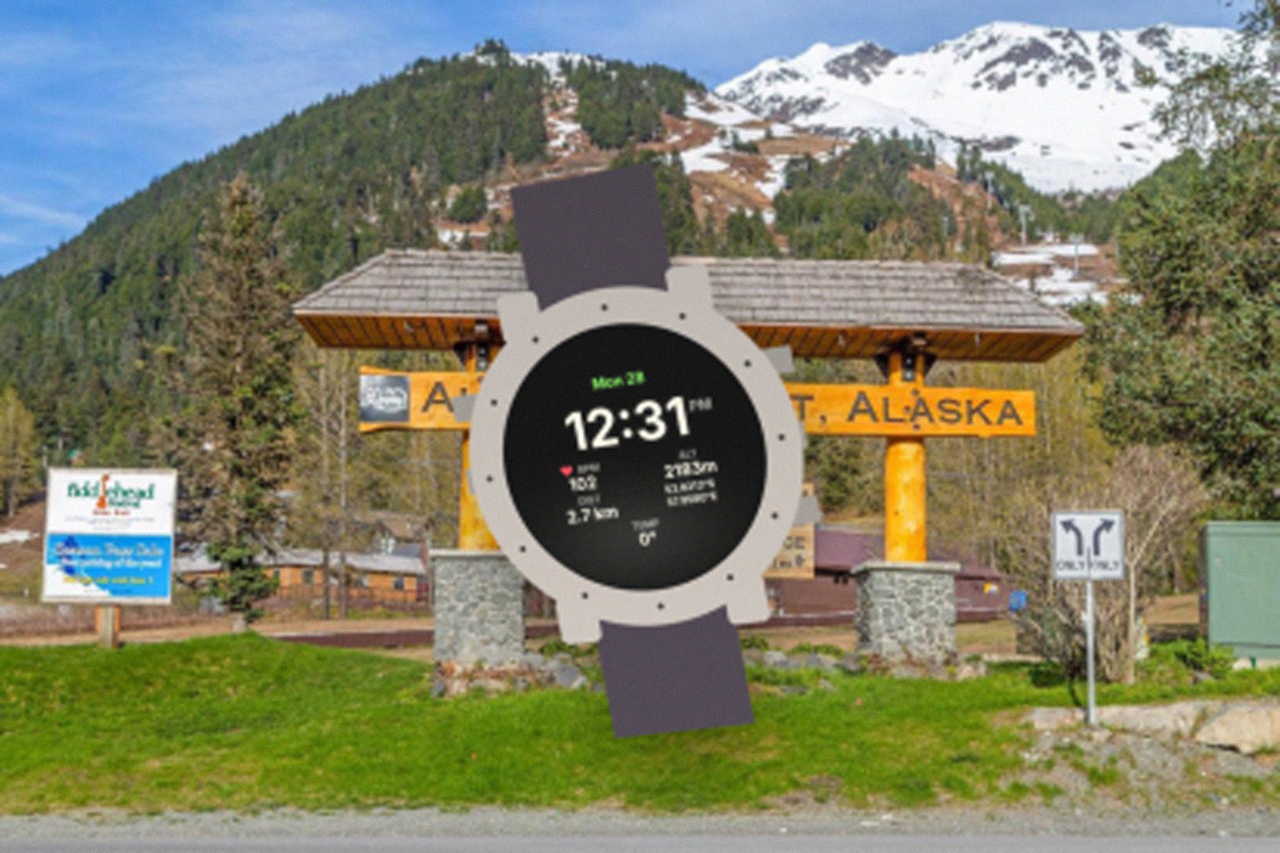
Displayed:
12.31
